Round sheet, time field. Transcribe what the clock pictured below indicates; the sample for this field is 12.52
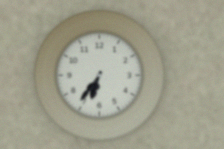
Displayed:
6.36
